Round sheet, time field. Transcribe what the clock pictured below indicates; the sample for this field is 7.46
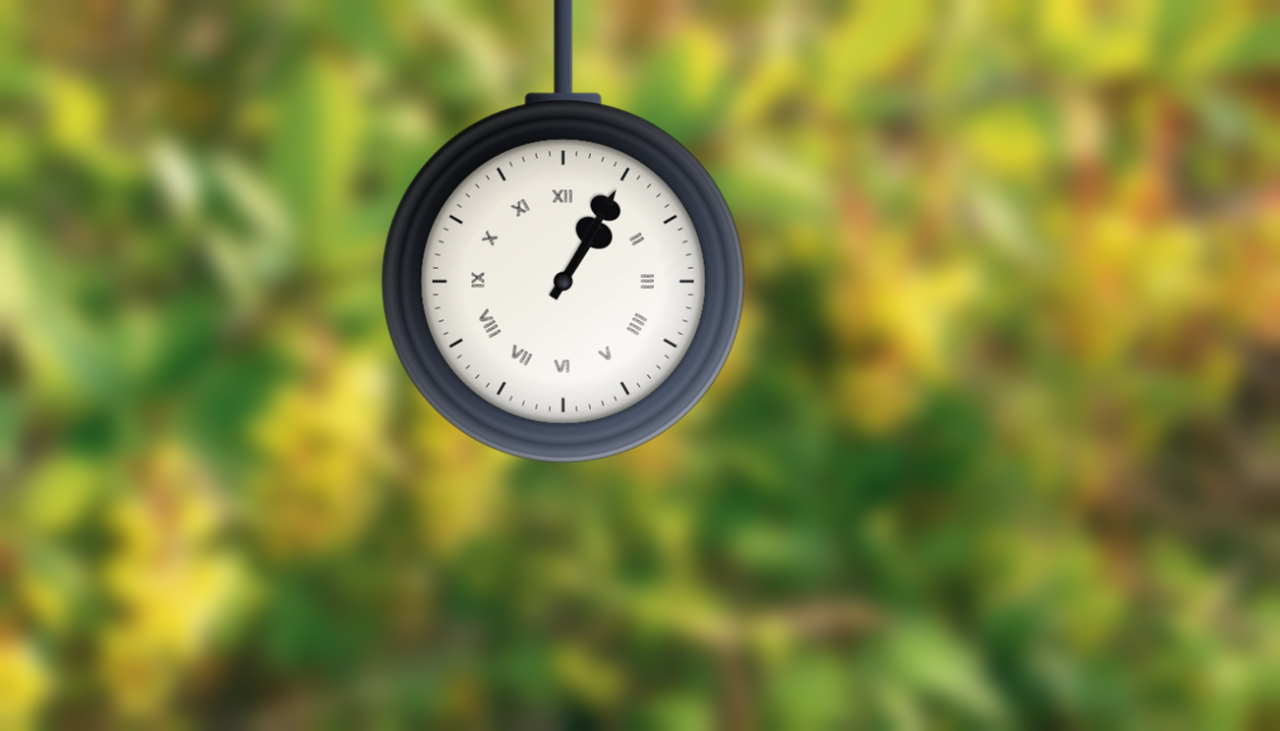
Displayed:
1.05
